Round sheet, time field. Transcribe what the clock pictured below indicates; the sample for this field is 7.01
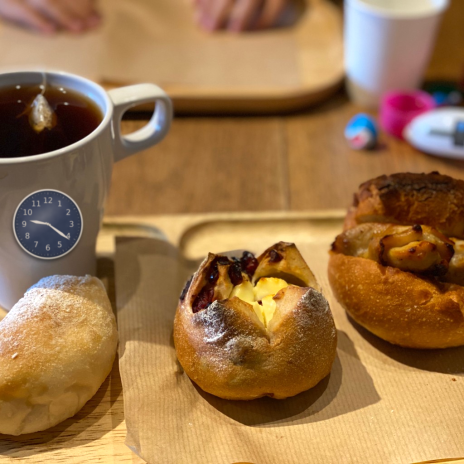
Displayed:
9.21
